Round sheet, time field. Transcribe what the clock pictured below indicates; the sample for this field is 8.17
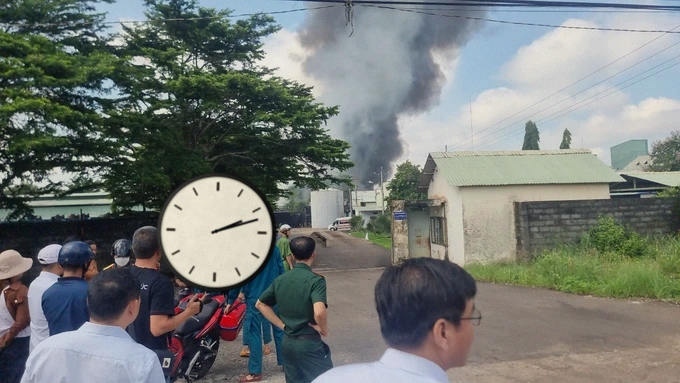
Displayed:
2.12
